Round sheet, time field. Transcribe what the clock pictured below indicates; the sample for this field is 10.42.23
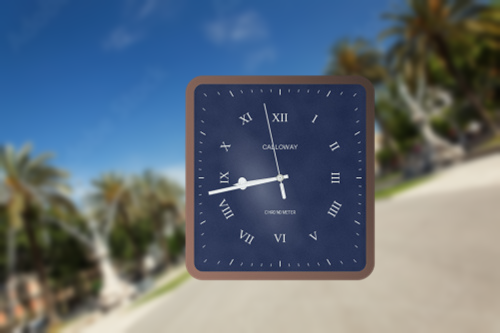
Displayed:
8.42.58
